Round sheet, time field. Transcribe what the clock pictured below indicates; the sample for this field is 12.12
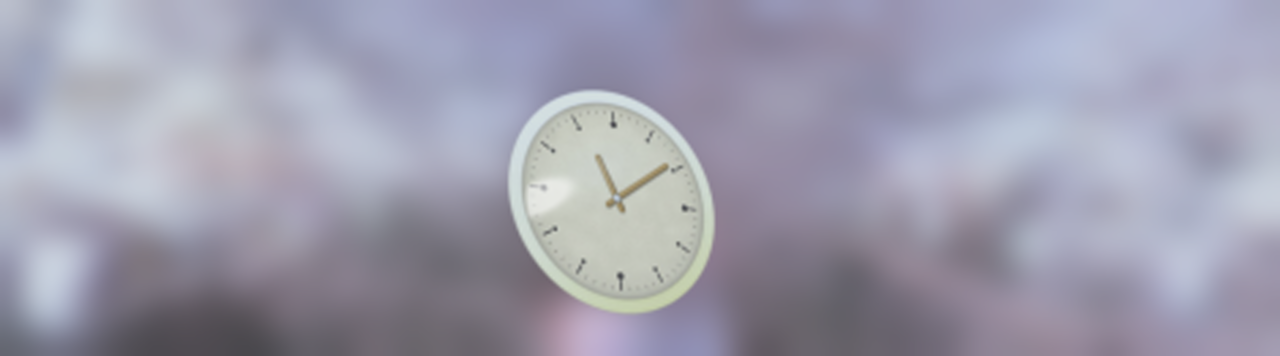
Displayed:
11.09
